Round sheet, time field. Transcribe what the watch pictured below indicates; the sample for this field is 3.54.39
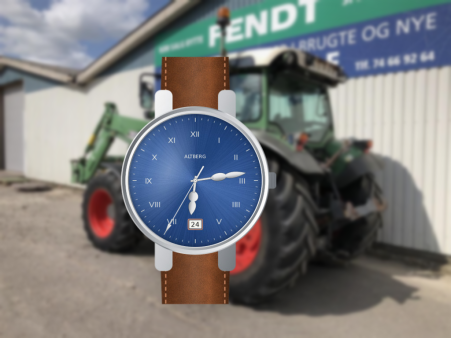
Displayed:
6.13.35
